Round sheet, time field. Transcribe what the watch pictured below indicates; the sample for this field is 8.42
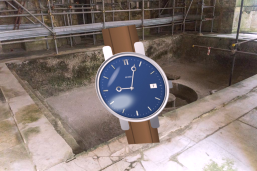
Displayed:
9.03
